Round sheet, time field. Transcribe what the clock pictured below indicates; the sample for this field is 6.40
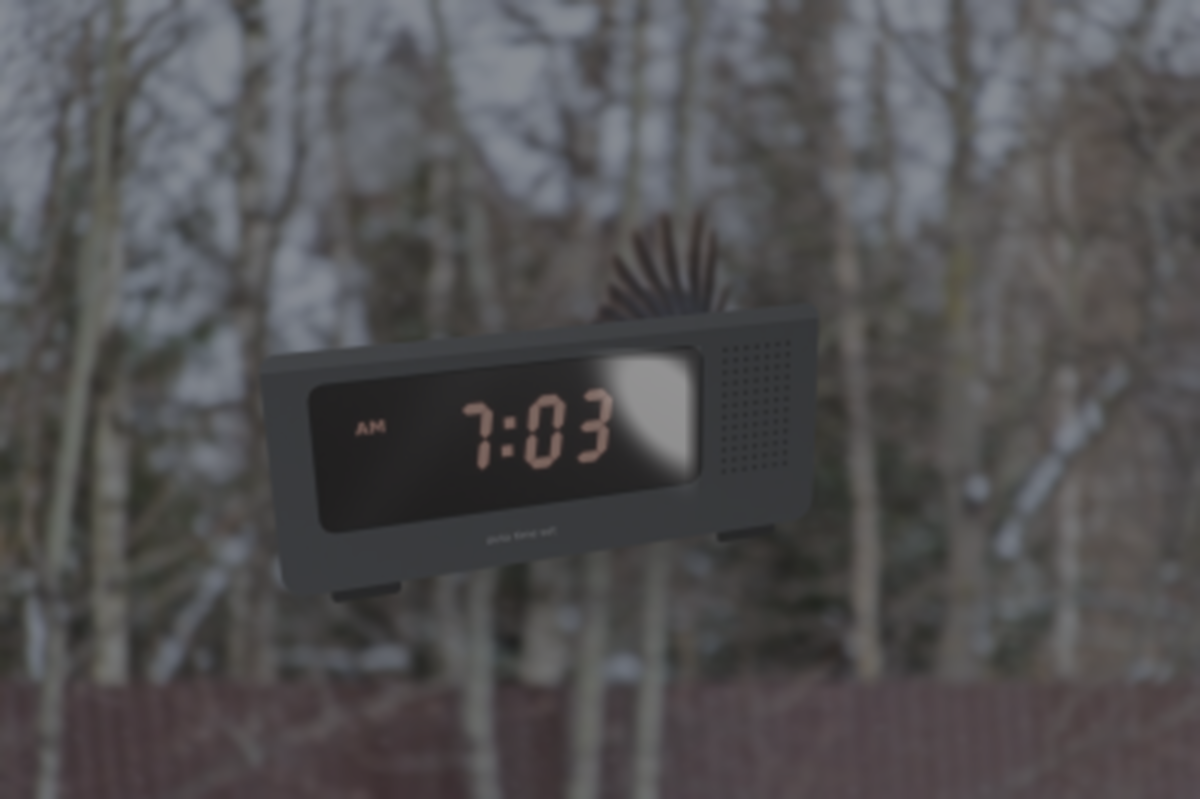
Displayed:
7.03
